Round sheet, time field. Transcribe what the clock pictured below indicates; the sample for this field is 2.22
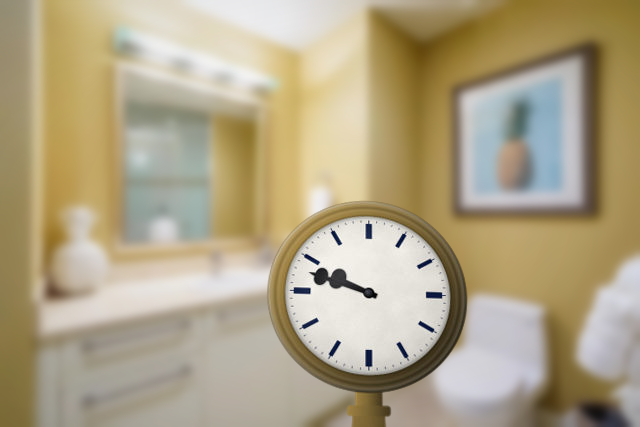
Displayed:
9.48
